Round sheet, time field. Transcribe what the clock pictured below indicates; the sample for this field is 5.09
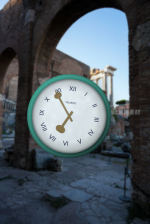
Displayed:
6.54
